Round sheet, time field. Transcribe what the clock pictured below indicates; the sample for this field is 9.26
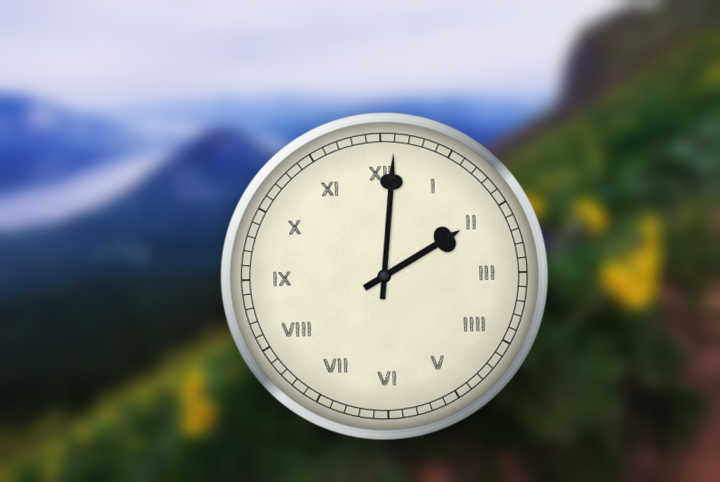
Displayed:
2.01
